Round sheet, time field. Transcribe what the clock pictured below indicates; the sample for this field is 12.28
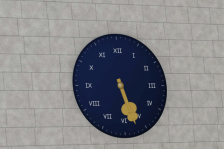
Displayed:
5.27
